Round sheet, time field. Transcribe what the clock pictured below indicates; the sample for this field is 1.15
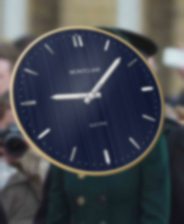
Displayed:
9.08
